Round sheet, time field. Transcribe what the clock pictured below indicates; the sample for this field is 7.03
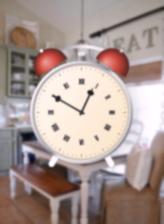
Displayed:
12.50
